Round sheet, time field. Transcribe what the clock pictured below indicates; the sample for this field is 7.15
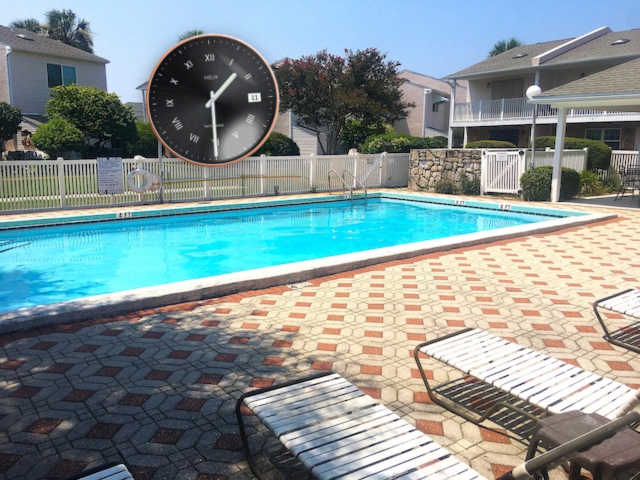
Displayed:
1.30
